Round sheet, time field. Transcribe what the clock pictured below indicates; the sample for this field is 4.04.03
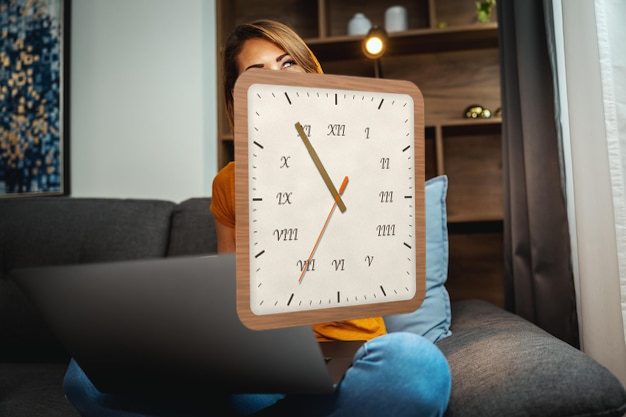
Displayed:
10.54.35
